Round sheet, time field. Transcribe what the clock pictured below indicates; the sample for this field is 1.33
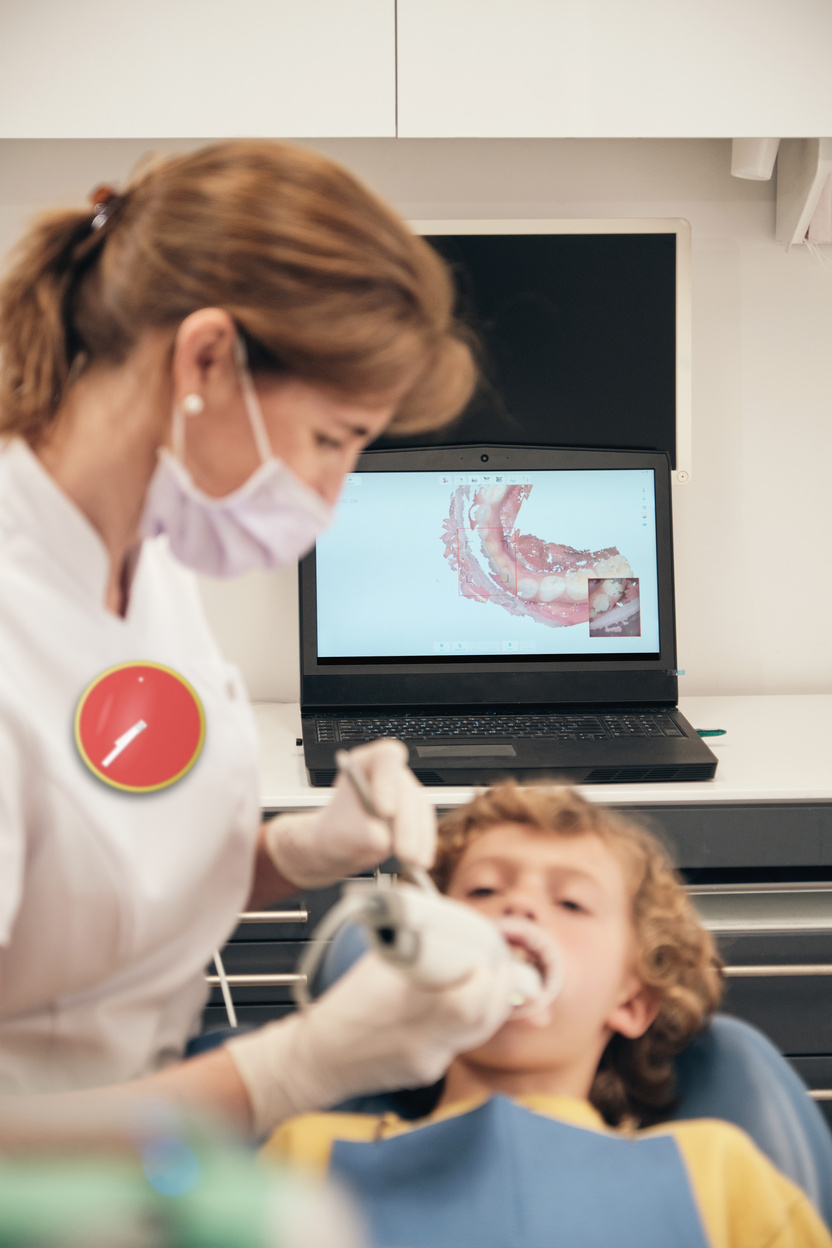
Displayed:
7.37
